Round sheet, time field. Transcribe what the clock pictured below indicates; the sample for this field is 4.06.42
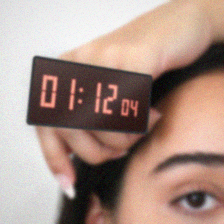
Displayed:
1.12.04
